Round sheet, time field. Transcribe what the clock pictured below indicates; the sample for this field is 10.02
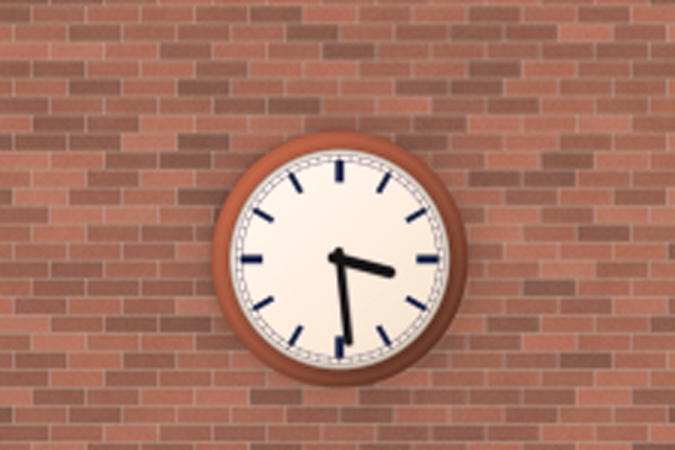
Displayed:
3.29
